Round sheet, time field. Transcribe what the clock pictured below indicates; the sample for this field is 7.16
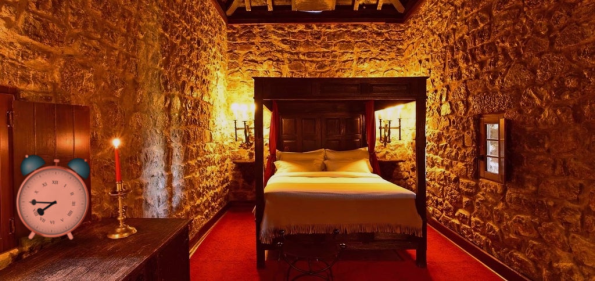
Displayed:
7.45
